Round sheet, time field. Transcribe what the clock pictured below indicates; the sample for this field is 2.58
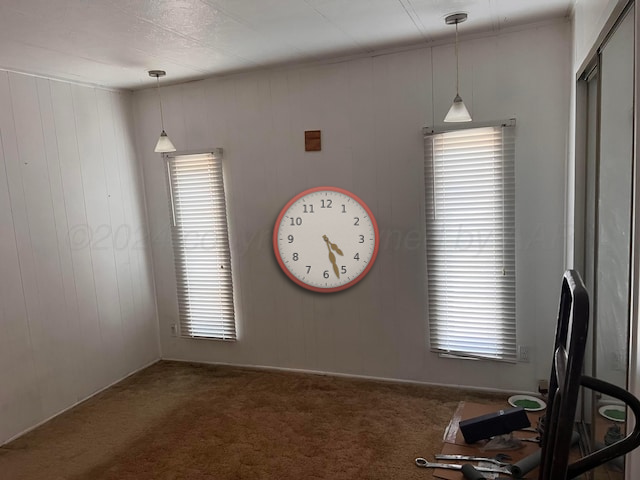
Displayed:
4.27
